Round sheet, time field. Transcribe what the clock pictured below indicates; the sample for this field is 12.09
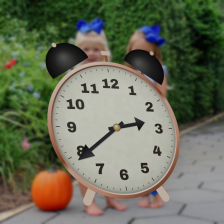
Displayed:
2.39
